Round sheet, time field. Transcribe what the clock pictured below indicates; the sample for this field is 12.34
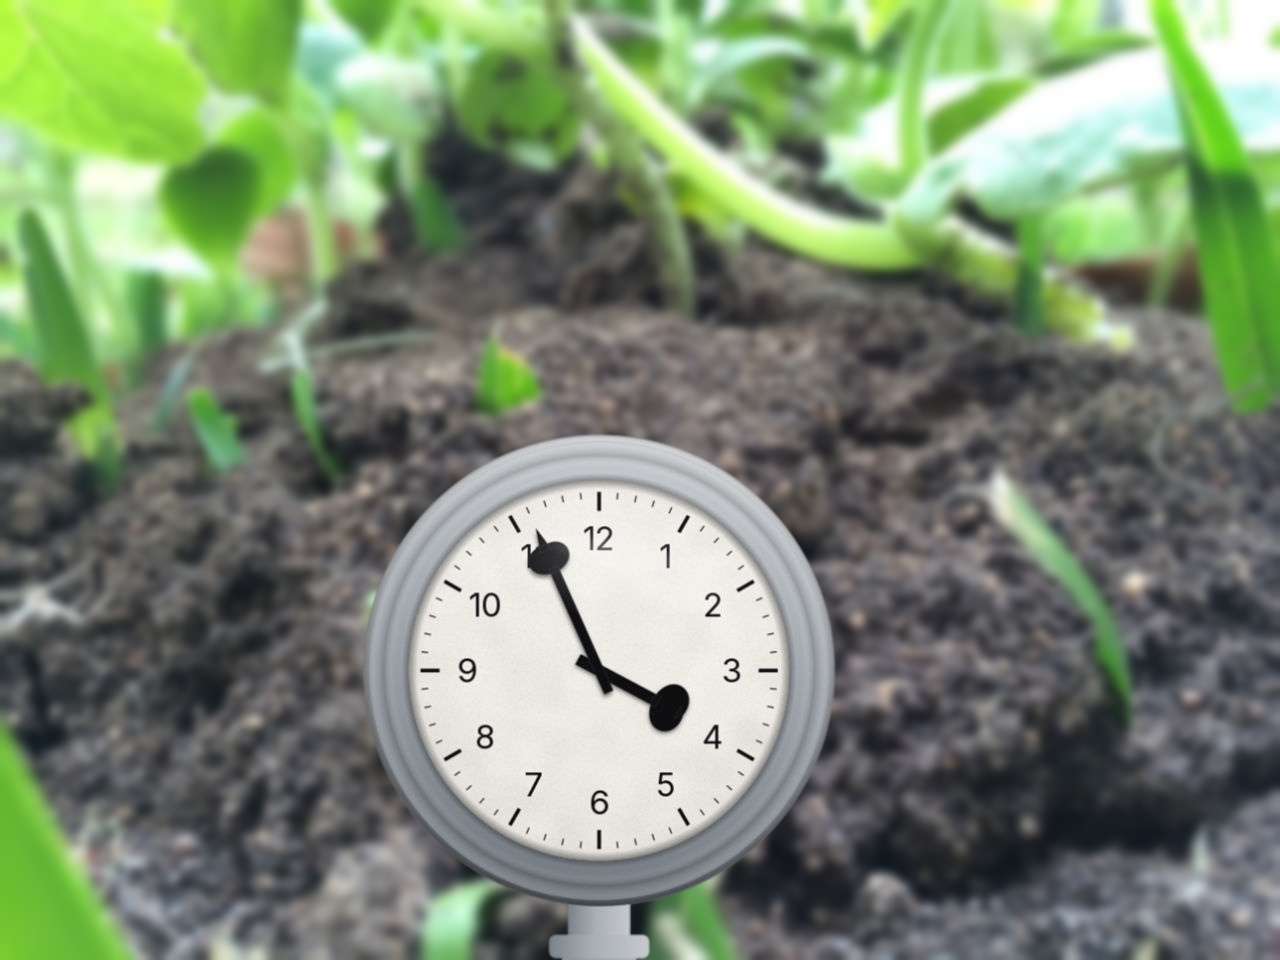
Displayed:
3.56
